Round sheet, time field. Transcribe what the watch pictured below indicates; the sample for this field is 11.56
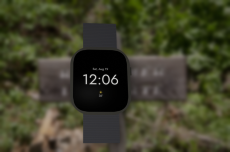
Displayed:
12.06
